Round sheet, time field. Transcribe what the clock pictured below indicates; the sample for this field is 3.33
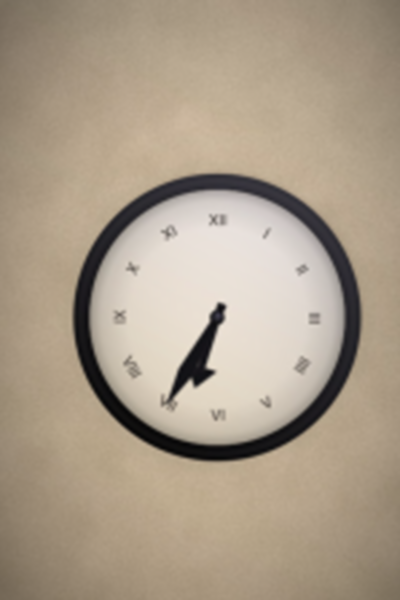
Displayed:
6.35
